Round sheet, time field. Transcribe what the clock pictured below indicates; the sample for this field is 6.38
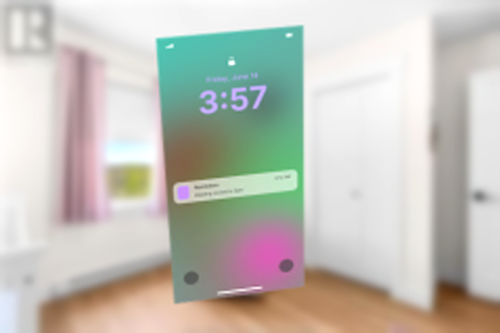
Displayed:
3.57
